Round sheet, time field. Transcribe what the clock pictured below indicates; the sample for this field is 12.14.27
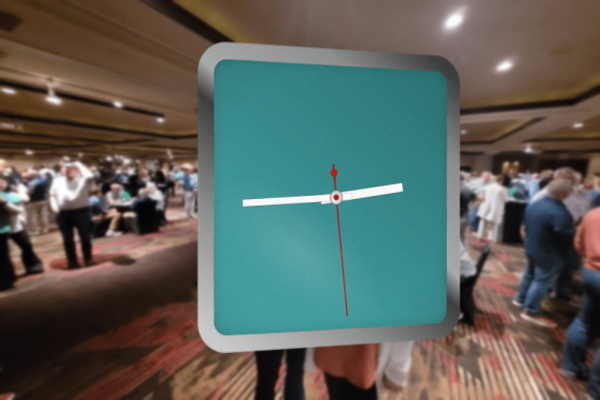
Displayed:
2.44.29
